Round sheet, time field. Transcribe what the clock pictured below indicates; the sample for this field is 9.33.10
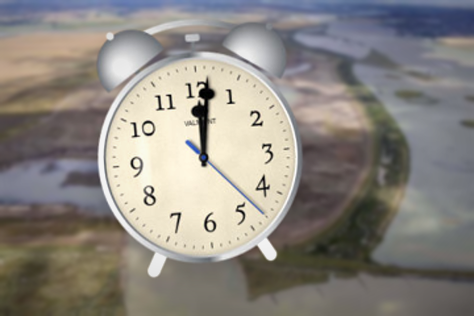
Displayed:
12.01.23
